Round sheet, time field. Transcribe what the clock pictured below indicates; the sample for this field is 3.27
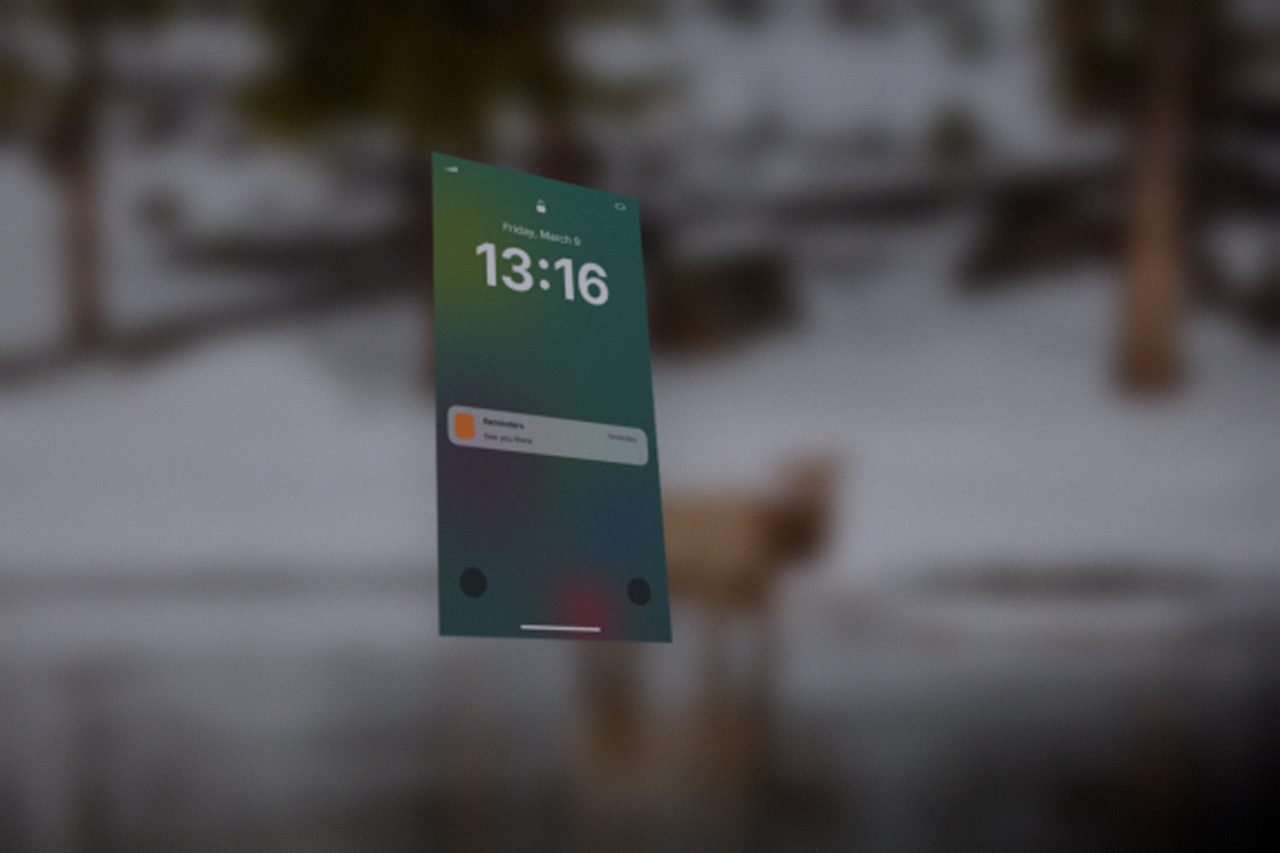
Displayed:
13.16
